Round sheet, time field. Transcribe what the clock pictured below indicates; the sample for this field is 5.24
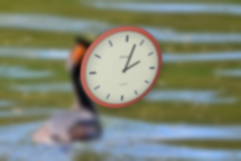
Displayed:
2.03
